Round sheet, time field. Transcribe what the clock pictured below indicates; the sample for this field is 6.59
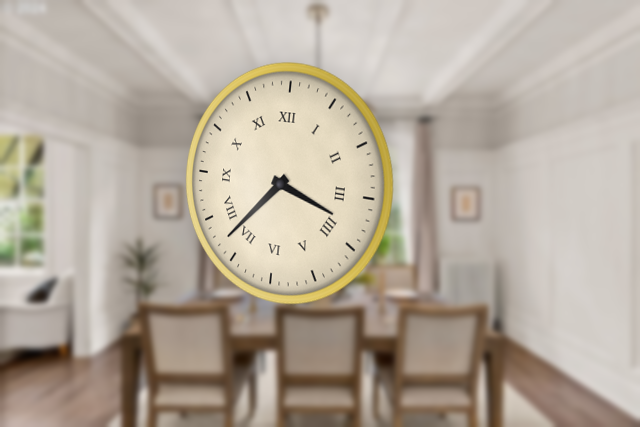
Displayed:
3.37
